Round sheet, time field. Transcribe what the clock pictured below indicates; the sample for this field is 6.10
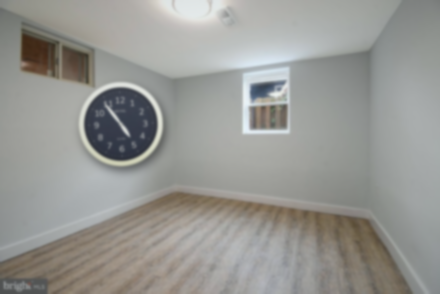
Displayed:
4.54
